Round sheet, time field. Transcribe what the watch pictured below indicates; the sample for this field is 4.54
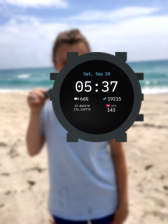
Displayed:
5.37
